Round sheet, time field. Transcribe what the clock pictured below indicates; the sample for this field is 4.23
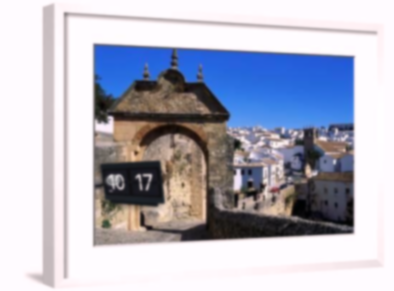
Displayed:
10.17
